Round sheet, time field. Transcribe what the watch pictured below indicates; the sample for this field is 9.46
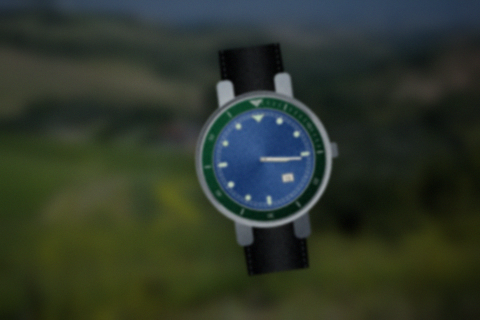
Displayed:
3.16
